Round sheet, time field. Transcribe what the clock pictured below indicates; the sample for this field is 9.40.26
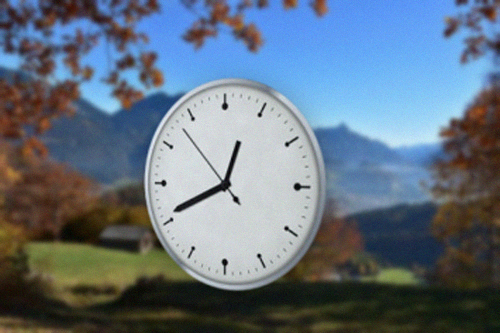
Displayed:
12.40.53
